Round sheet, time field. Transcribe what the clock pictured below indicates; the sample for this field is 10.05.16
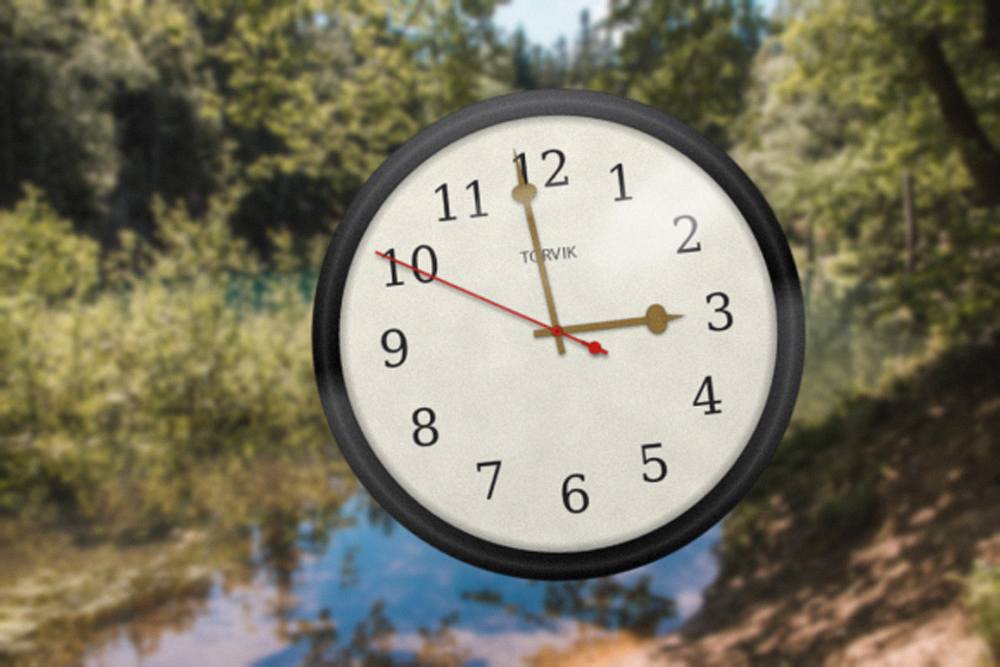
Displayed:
2.58.50
